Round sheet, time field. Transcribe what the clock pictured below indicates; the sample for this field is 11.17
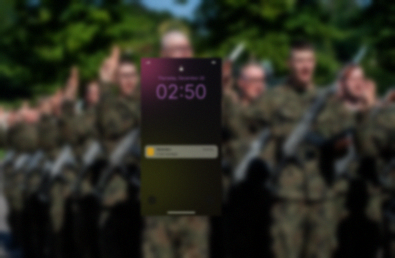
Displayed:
2.50
